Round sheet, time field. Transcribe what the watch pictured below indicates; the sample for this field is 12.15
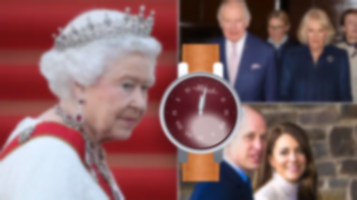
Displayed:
12.02
